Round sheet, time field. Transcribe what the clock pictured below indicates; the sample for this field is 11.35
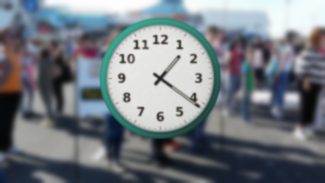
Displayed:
1.21
